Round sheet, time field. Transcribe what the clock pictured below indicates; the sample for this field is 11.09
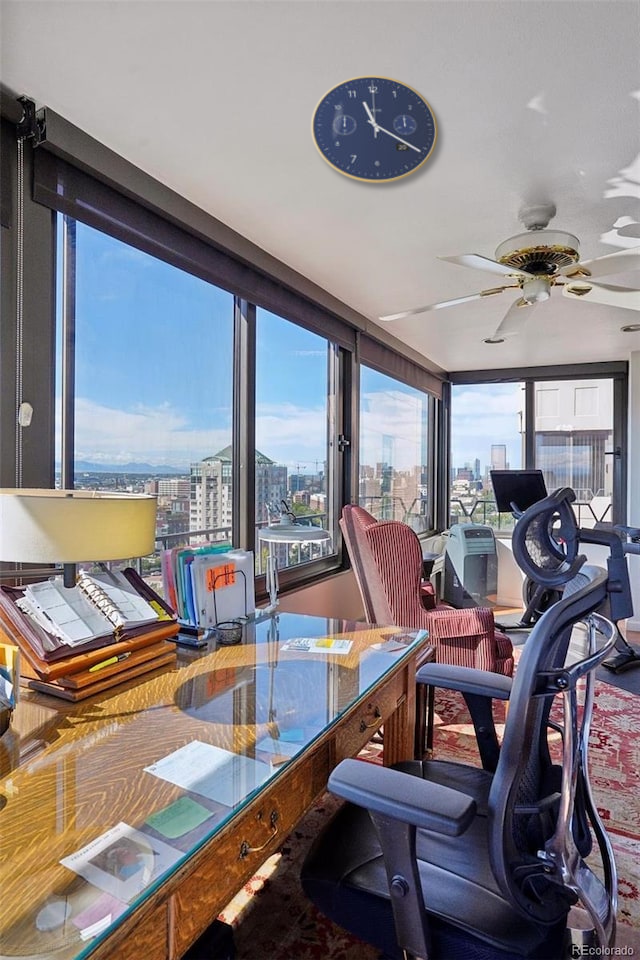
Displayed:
11.21
